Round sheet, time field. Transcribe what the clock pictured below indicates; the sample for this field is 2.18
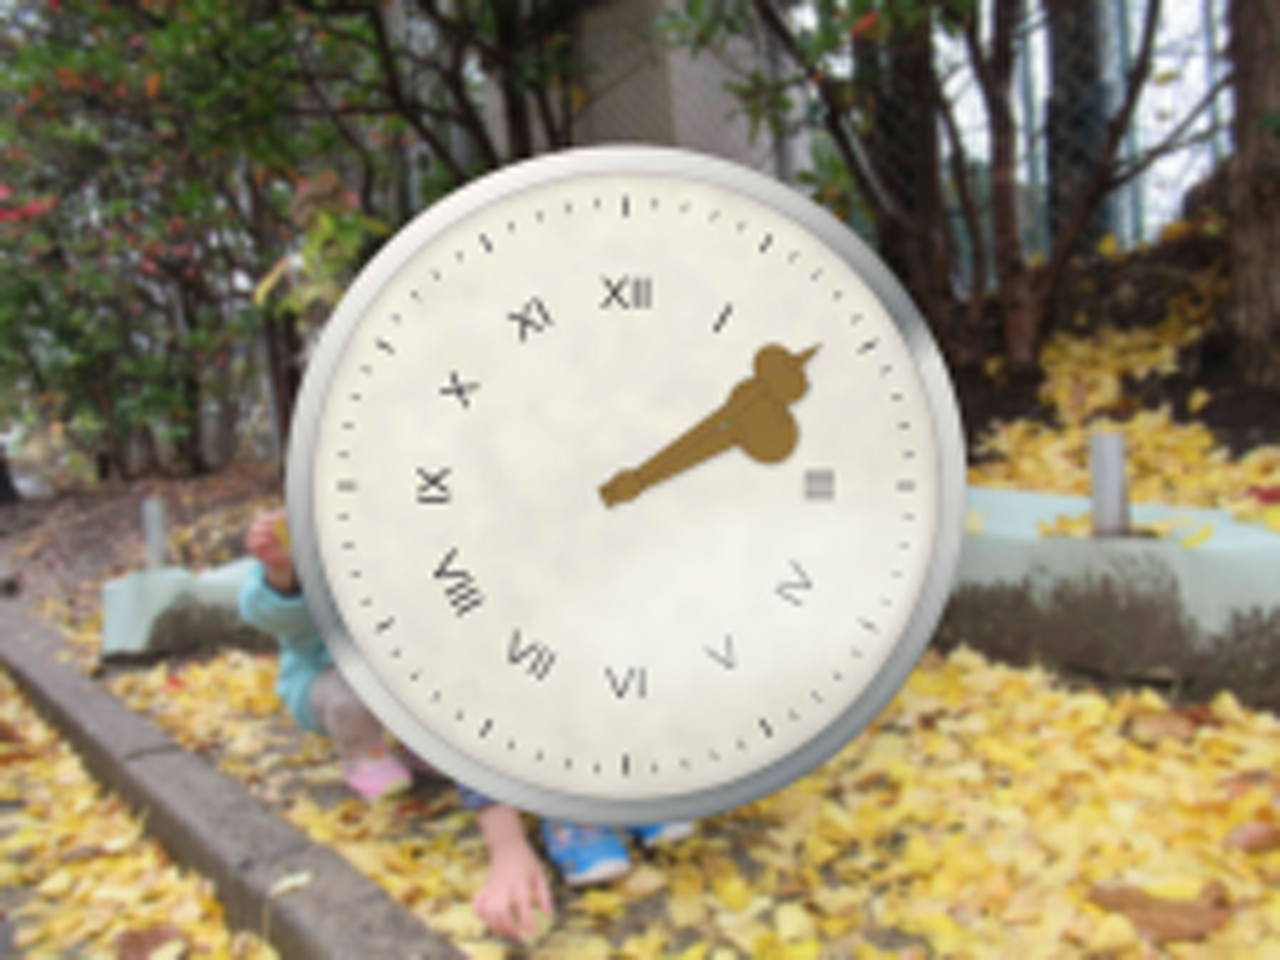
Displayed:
2.09
